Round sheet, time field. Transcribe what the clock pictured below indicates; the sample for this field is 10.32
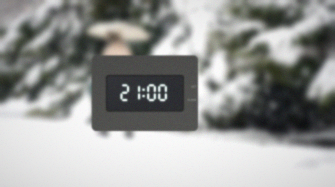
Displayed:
21.00
